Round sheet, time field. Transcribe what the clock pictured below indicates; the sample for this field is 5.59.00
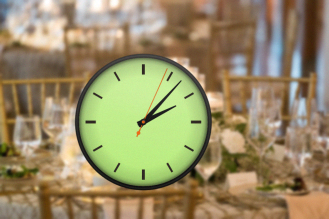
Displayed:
2.07.04
